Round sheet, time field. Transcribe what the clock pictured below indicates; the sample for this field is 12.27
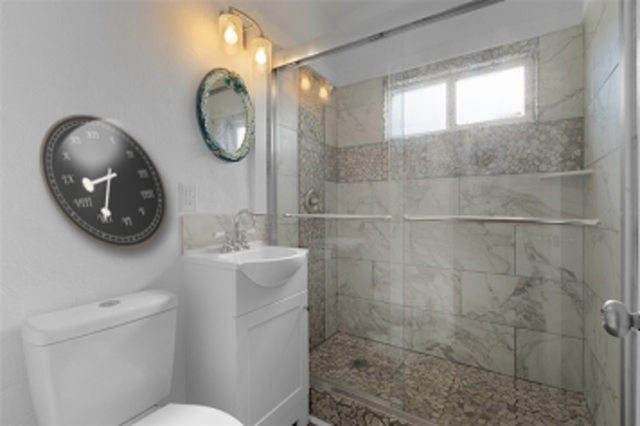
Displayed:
8.35
